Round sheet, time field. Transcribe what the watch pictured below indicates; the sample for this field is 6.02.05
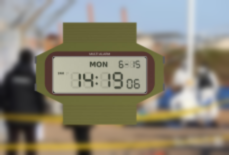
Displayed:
14.19.06
